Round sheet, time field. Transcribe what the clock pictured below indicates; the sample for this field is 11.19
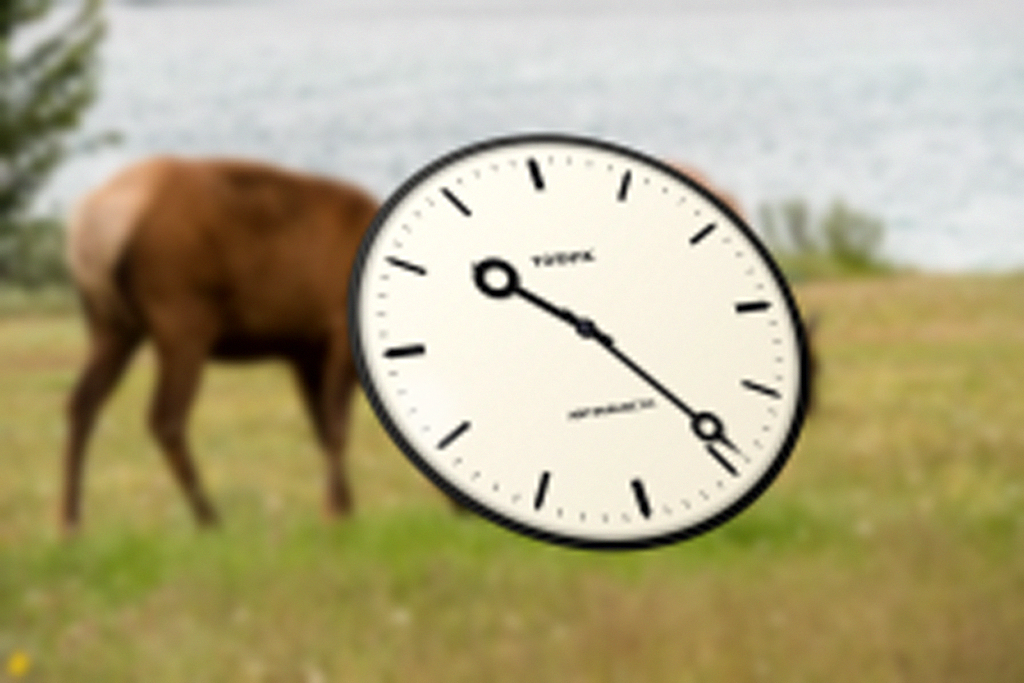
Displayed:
10.24
